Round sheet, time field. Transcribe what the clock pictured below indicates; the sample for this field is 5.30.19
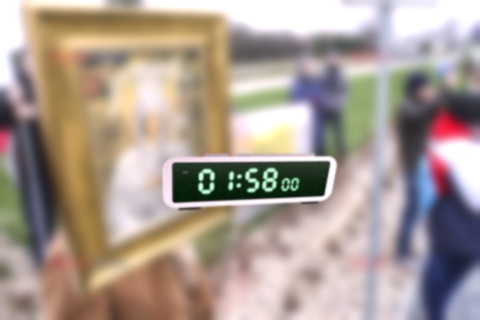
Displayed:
1.58.00
